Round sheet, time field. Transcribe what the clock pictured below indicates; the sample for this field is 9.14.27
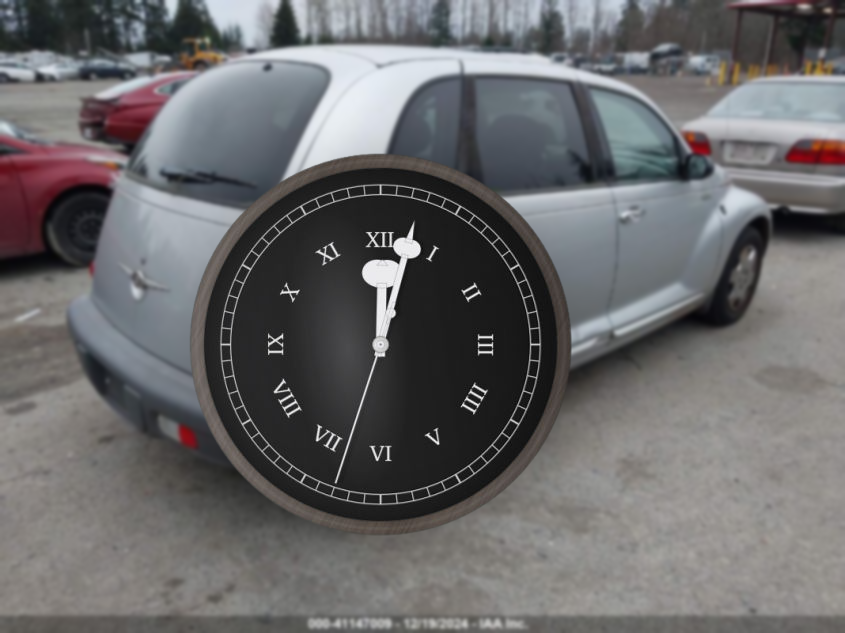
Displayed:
12.02.33
